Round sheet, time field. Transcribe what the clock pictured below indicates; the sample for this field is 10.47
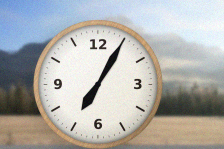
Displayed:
7.05
